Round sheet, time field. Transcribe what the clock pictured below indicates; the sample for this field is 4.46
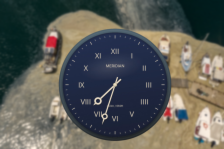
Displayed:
7.33
